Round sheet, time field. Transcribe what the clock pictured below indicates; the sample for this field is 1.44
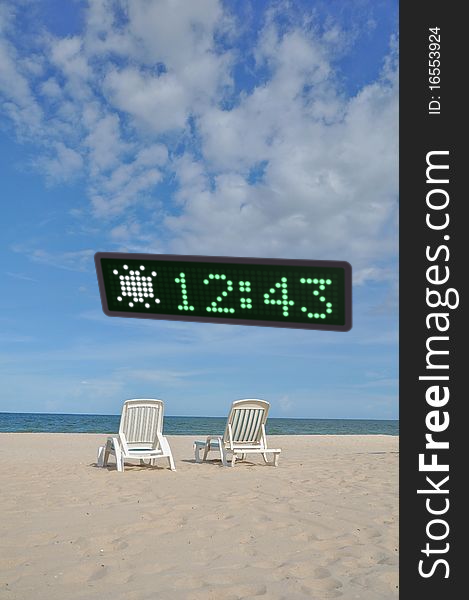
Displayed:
12.43
